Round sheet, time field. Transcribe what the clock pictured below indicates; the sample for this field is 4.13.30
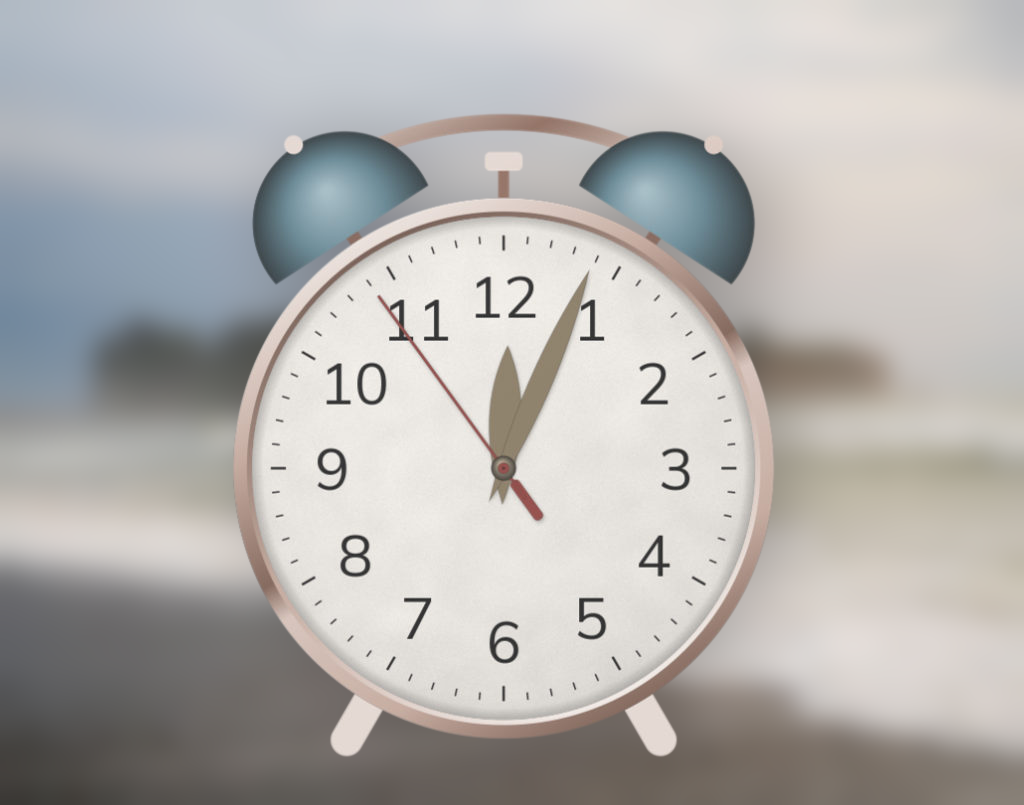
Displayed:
12.03.54
